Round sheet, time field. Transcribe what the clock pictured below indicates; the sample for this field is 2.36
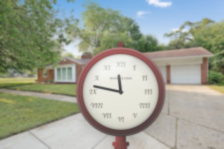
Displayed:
11.47
